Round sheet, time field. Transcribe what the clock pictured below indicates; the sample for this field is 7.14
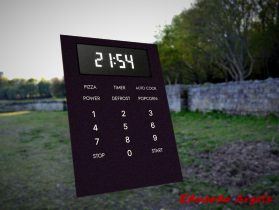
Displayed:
21.54
